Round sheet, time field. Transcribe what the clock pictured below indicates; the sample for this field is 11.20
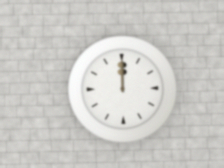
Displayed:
12.00
